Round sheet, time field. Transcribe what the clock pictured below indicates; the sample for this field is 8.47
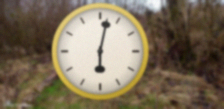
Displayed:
6.02
